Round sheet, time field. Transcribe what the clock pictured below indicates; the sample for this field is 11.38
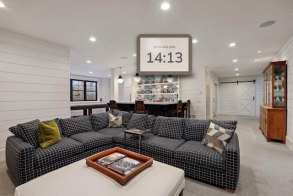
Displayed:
14.13
